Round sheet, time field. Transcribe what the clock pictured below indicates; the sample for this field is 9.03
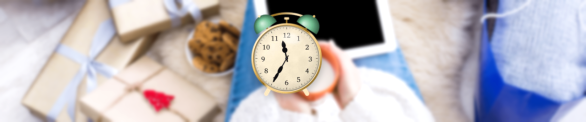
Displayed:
11.35
